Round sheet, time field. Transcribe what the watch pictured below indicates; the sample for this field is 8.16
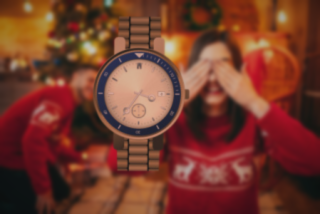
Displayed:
3.36
